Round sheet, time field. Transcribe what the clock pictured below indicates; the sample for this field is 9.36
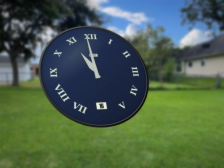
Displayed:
10.59
